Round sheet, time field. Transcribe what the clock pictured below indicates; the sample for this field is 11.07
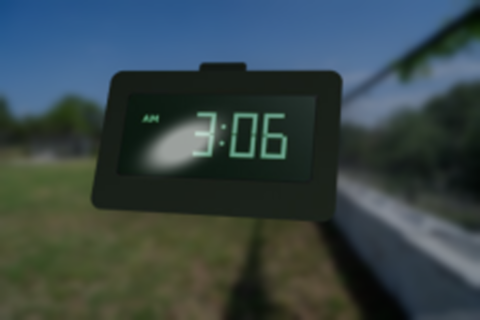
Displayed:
3.06
